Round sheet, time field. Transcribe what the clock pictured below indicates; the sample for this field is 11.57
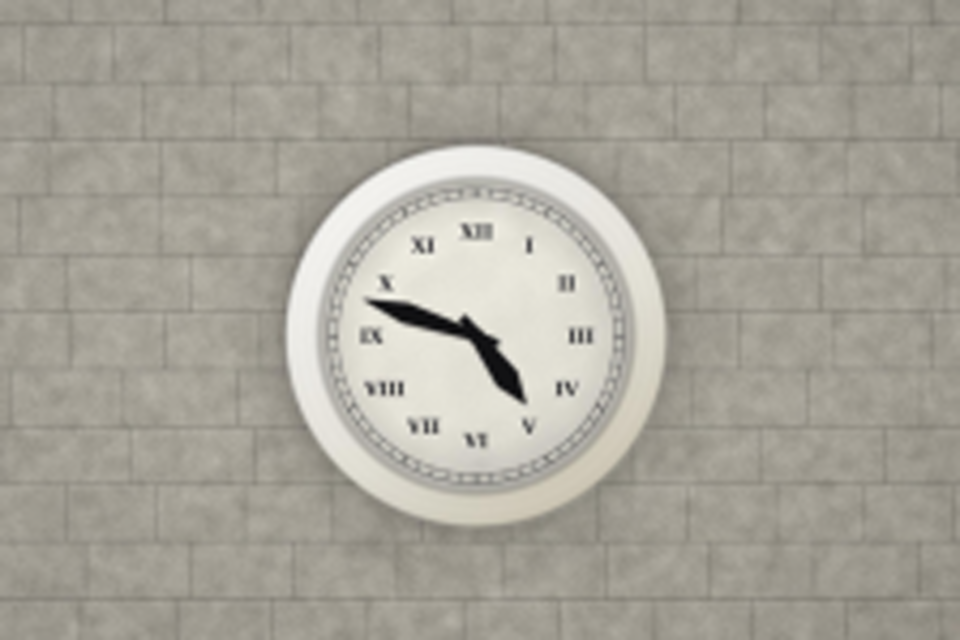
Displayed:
4.48
